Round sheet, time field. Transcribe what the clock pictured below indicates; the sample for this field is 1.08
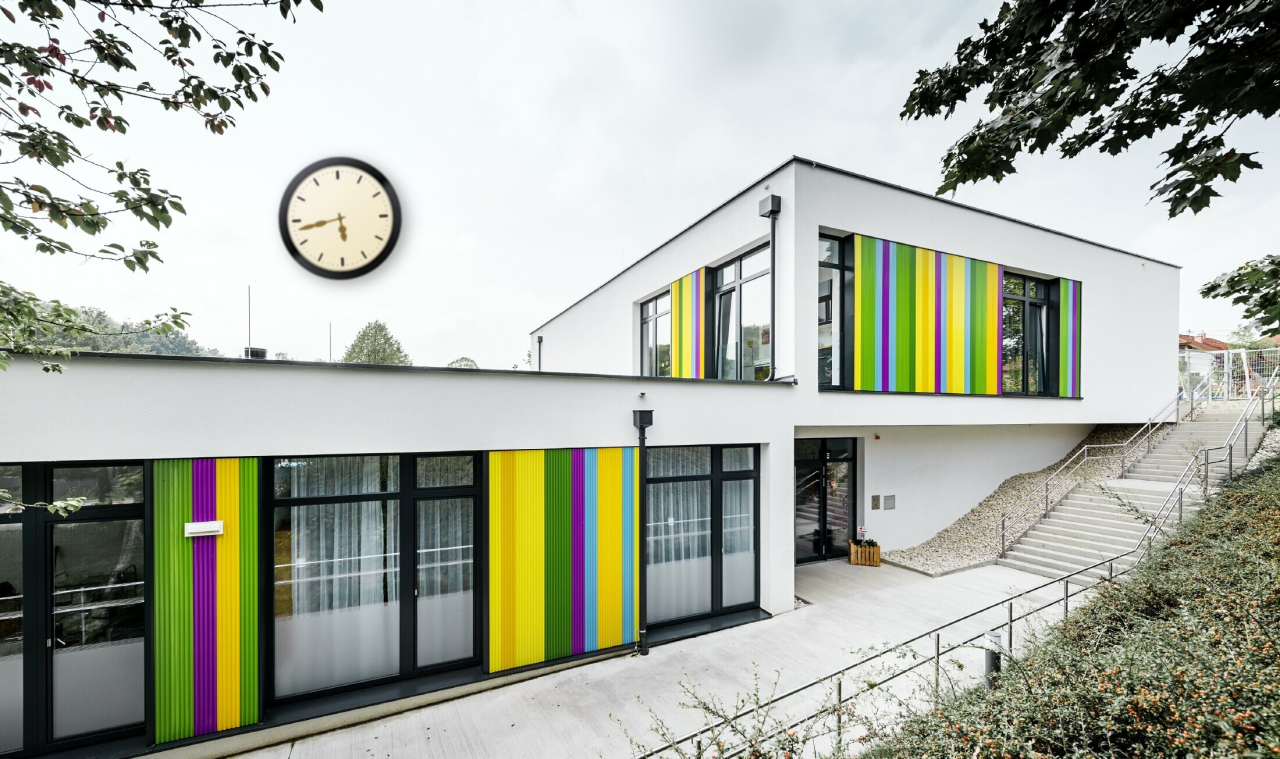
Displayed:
5.43
